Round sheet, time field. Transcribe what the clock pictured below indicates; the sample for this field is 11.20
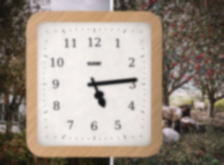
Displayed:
5.14
